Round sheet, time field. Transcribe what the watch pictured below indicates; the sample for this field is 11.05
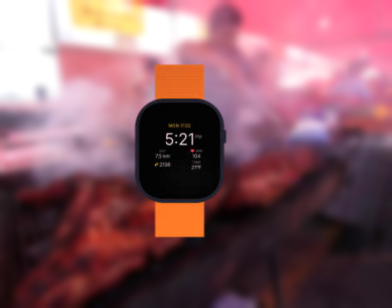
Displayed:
5.21
